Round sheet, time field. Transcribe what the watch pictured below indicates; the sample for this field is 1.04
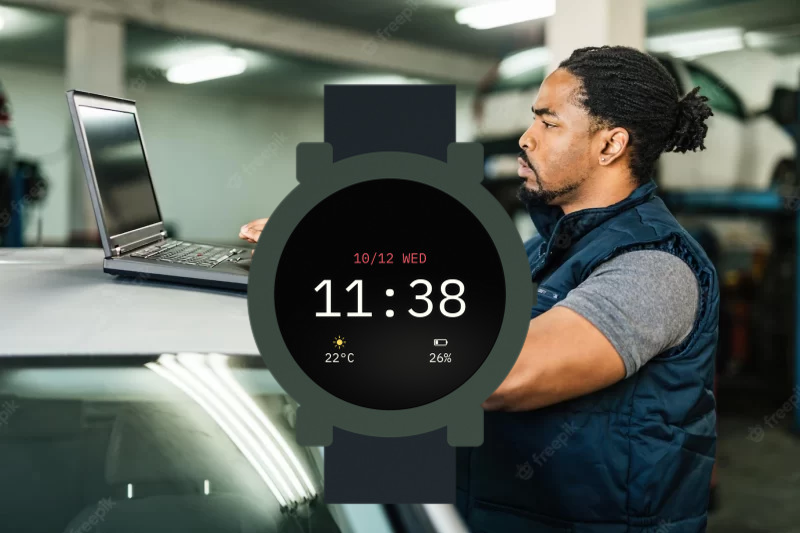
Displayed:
11.38
